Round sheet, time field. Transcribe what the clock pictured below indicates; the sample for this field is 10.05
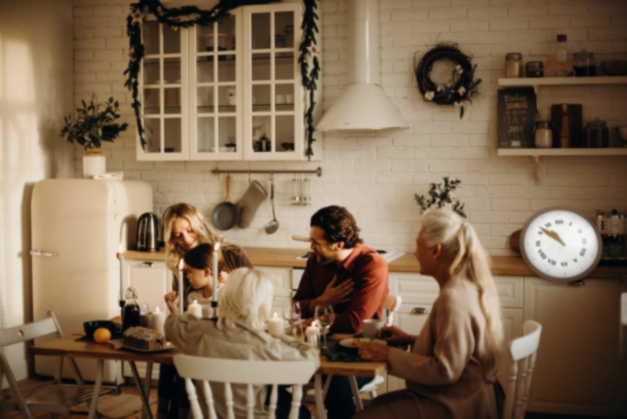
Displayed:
10.52
